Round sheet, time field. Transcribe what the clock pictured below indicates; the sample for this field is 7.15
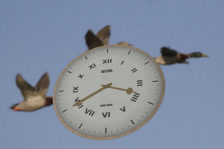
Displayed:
3.40
